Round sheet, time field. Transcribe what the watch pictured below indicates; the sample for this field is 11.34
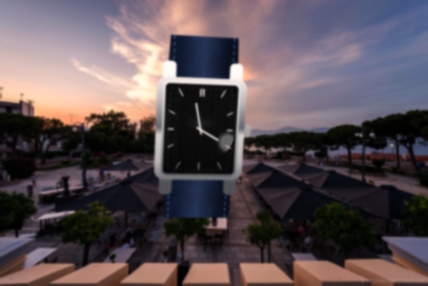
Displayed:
3.58
